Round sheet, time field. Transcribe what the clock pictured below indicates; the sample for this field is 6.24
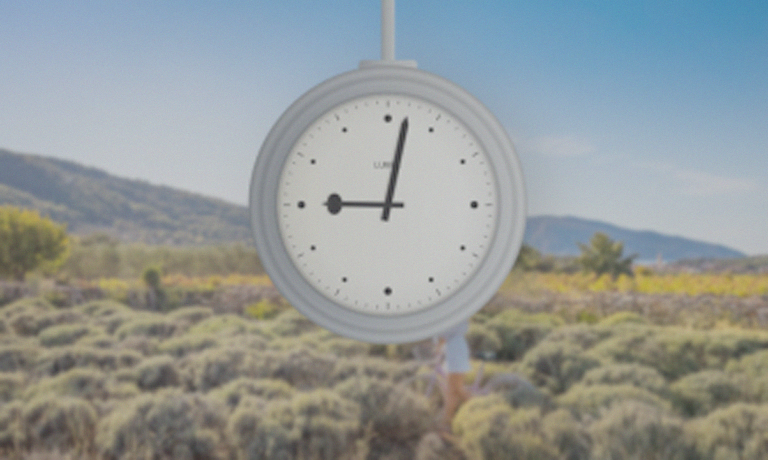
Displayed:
9.02
